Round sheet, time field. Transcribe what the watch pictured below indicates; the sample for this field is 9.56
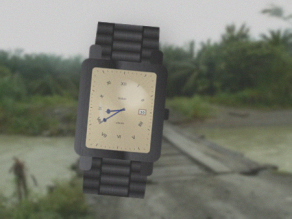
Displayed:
8.39
